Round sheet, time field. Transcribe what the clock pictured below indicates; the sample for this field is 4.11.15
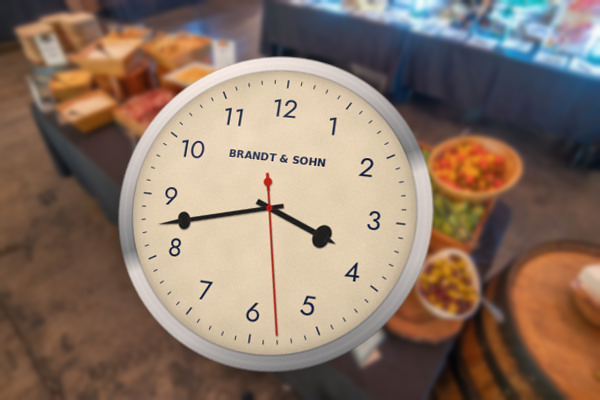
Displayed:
3.42.28
